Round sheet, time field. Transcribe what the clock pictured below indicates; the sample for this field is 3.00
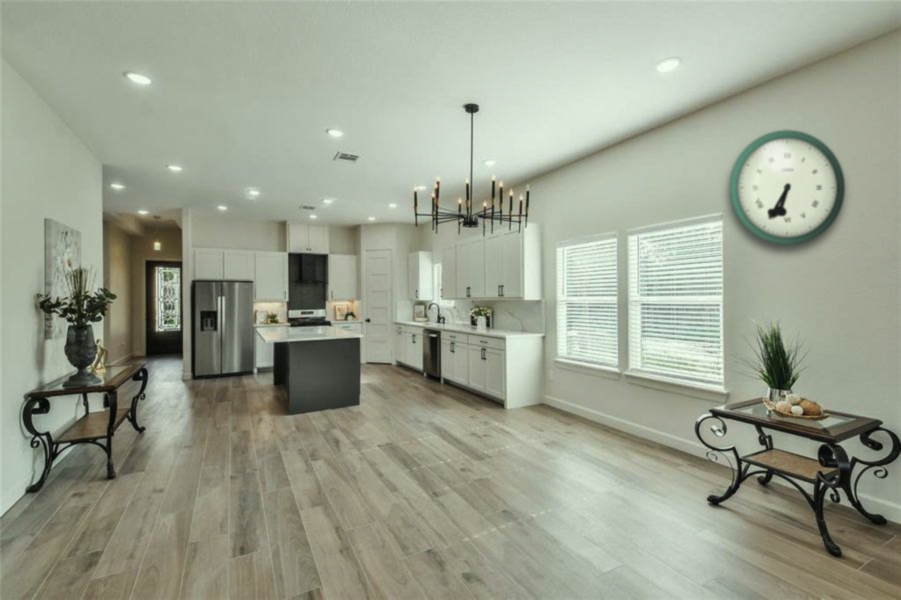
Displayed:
6.35
